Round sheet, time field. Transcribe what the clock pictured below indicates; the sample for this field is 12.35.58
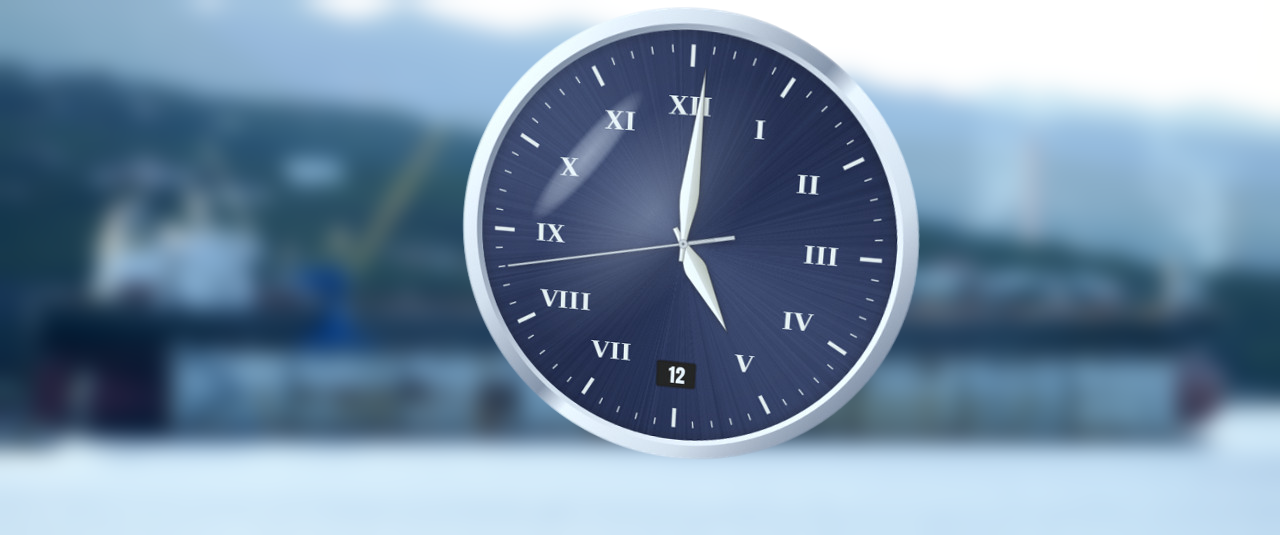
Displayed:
5.00.43
